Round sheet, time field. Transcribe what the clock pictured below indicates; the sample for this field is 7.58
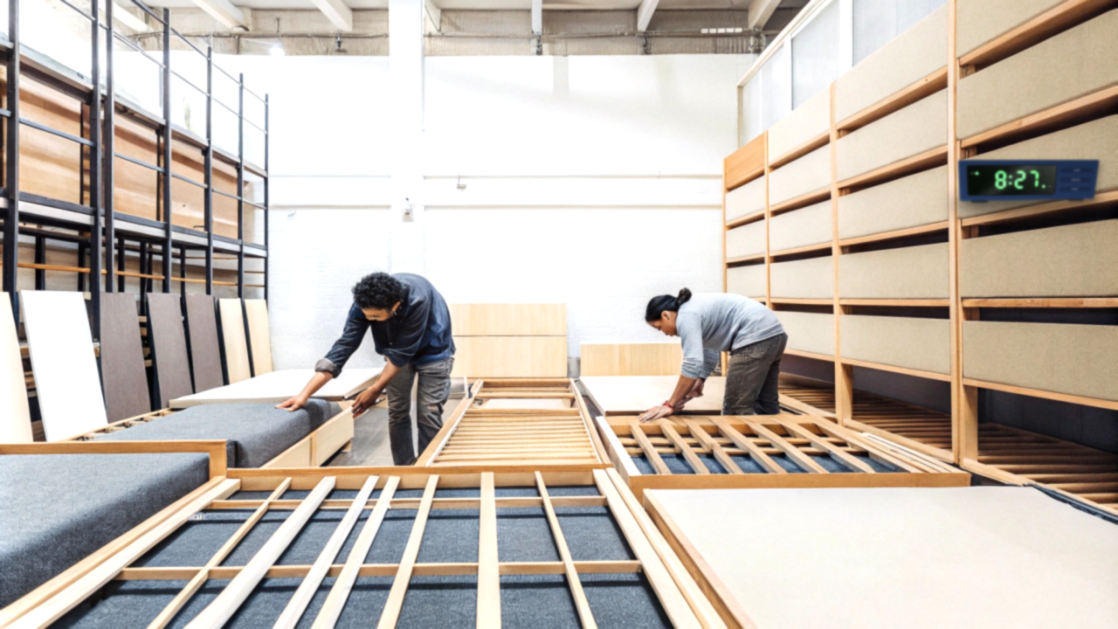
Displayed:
8.27
